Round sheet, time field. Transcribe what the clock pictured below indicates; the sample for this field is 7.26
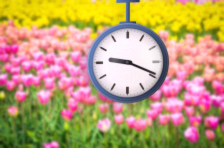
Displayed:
9.19
